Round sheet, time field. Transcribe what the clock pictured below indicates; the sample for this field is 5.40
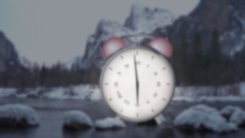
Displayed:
5.59
